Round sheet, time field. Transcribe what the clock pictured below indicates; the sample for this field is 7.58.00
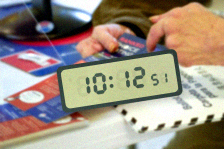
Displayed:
10.12.51
